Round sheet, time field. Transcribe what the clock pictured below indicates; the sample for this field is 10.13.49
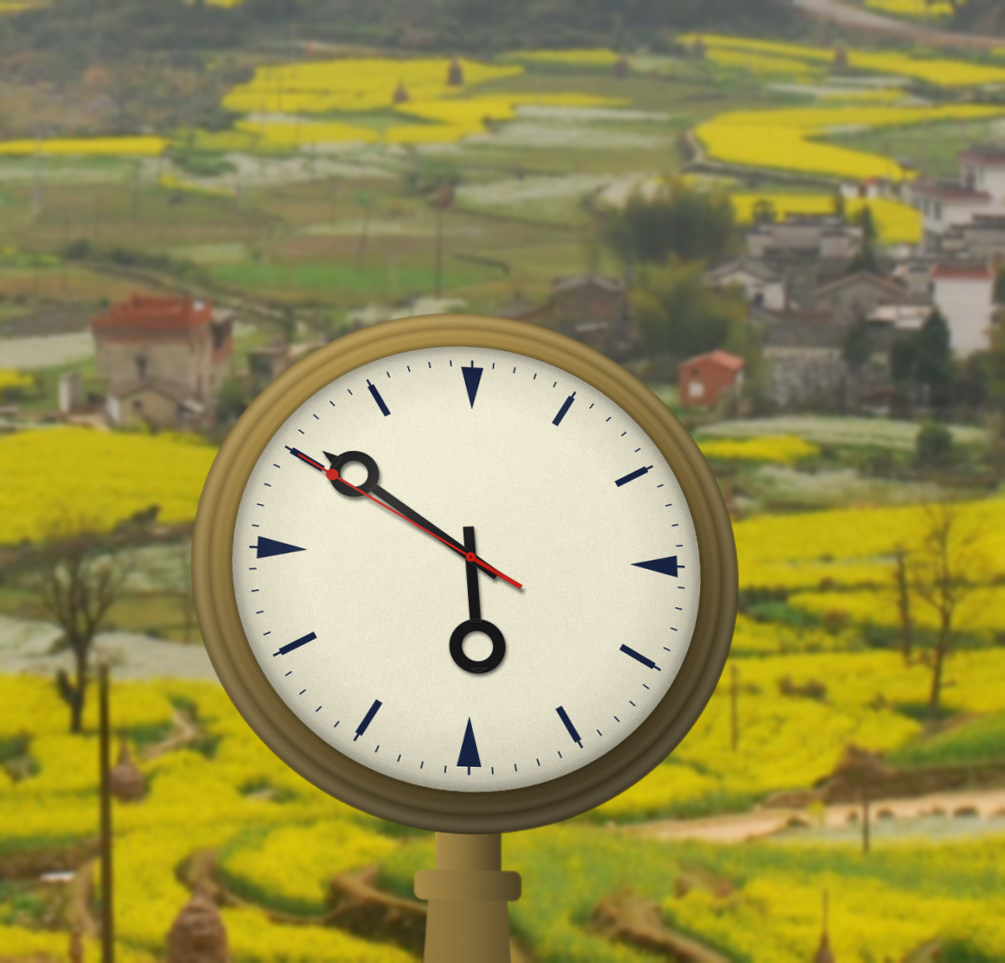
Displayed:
5.50.50
